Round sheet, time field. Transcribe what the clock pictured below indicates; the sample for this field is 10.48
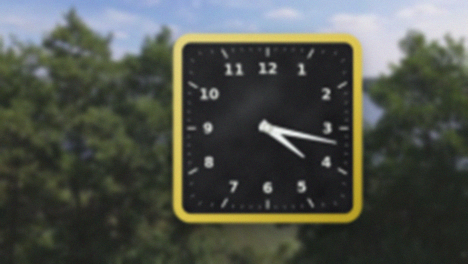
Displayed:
4.17
